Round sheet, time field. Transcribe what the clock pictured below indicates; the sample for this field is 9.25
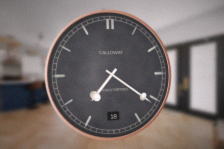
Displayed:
7.21
